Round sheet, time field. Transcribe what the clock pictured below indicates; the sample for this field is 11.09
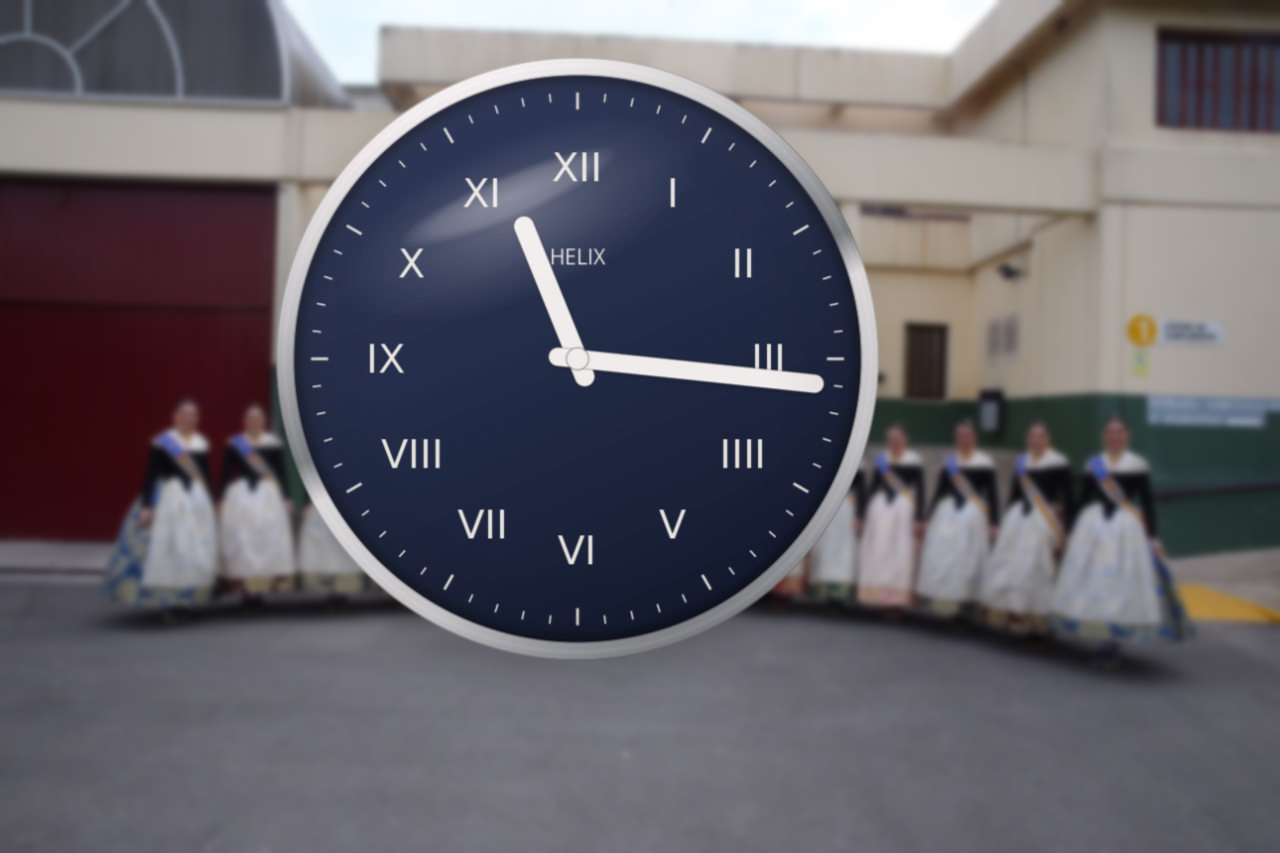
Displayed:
11.16
